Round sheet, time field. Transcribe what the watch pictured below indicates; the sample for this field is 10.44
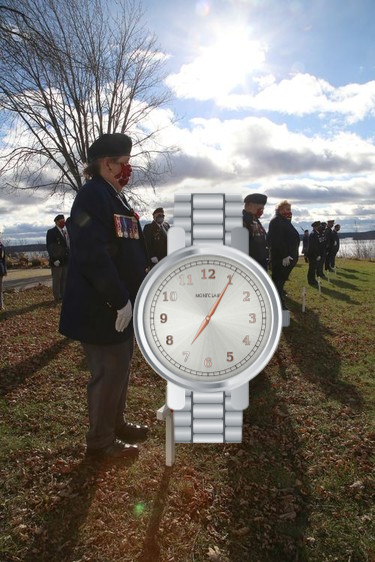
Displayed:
7.05
